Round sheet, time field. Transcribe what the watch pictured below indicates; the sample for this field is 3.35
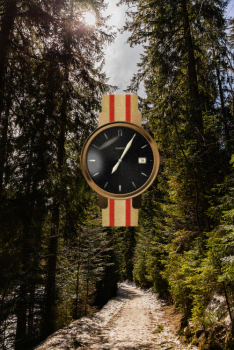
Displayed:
7.05
